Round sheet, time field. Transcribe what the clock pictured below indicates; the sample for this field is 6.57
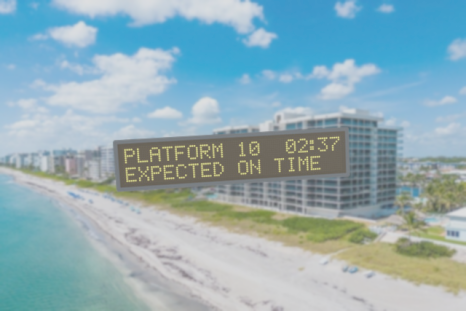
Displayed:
2.37
